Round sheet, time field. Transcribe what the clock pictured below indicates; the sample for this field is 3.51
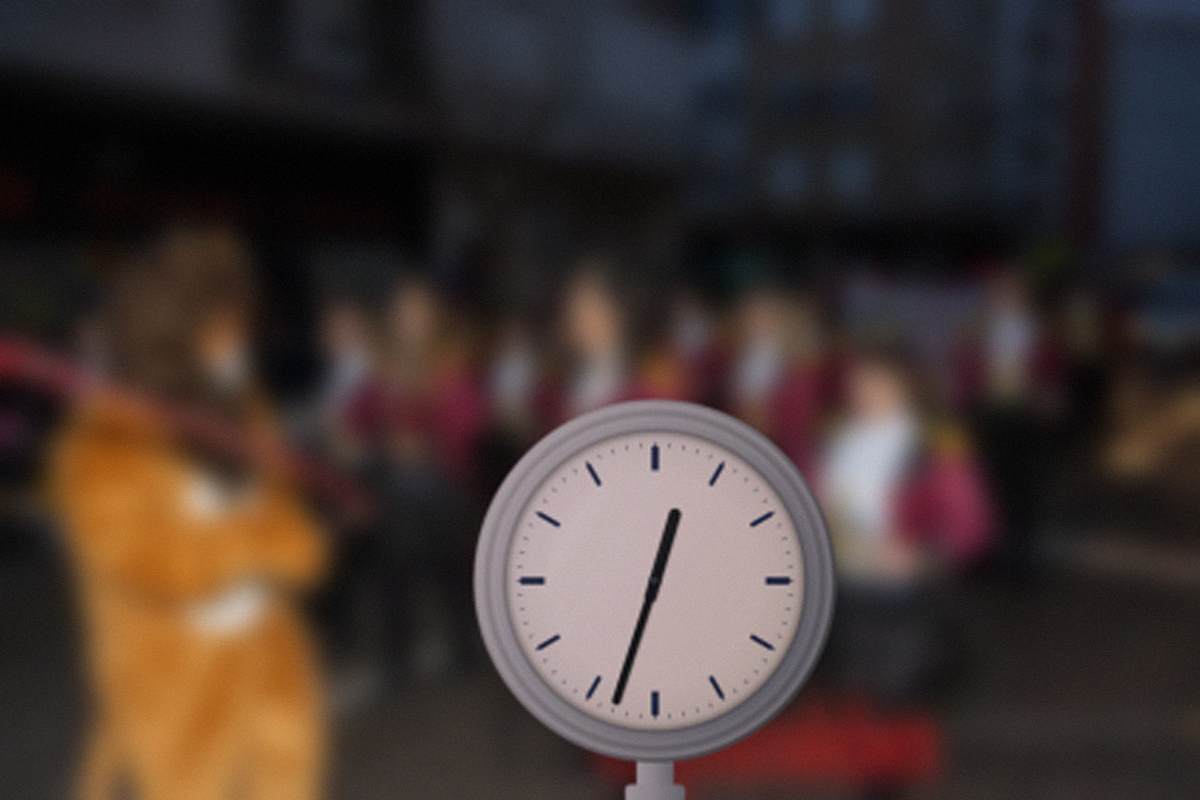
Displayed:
12.33
